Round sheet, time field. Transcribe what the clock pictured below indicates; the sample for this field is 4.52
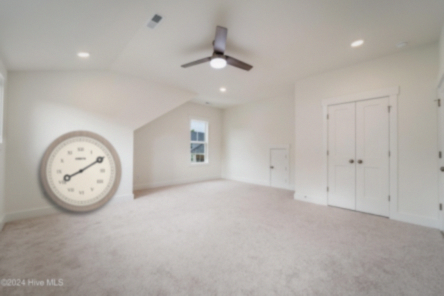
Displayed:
8.10
